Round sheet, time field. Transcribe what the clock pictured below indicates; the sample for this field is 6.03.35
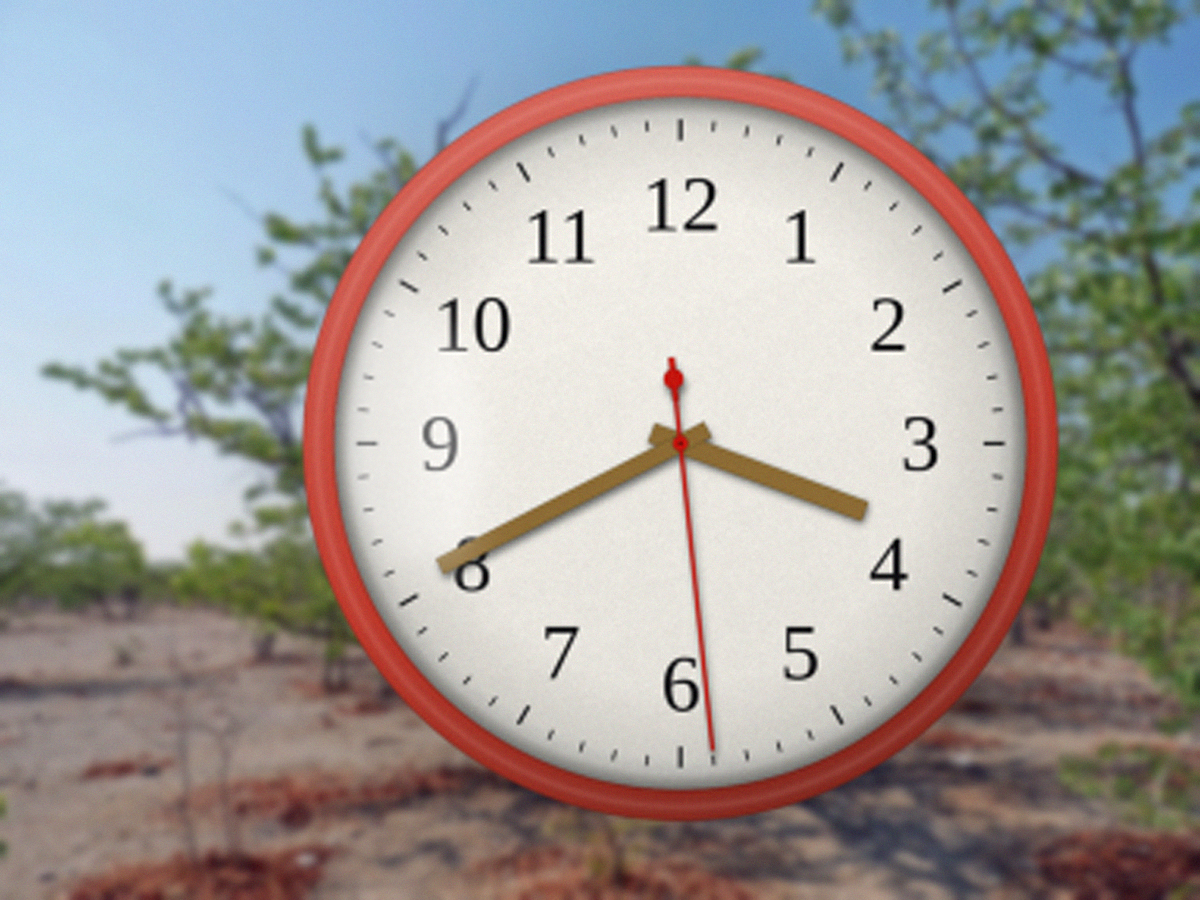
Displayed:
3.40.29
